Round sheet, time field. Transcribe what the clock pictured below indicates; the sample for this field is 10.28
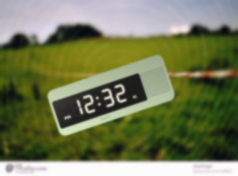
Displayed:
12.32
